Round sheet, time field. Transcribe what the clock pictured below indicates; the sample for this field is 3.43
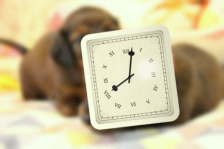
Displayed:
8.02
